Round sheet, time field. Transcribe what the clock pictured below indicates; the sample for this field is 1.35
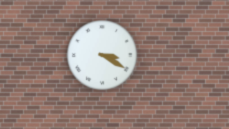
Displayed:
3.20
